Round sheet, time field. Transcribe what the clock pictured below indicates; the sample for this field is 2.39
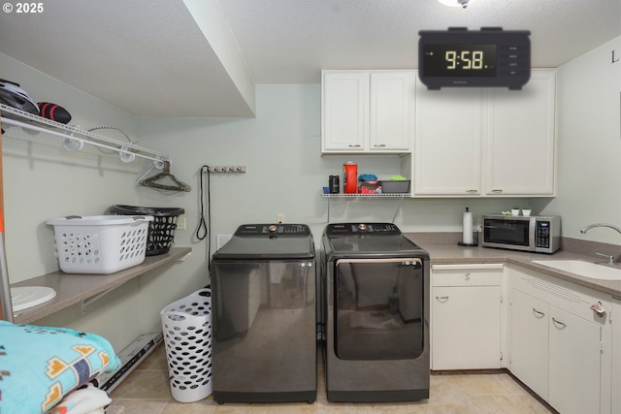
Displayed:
9.58
